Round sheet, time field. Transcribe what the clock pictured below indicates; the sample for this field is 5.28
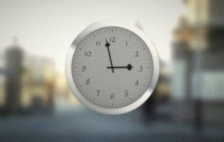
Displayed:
2.58
